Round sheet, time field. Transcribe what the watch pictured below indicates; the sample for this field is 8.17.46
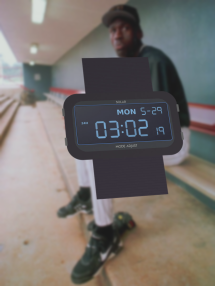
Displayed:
3.02.19
